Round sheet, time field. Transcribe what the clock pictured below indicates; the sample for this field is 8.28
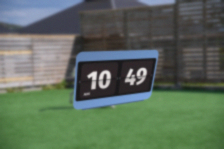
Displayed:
10.49
